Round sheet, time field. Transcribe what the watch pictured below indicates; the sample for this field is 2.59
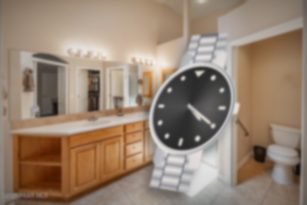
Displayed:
4.20
